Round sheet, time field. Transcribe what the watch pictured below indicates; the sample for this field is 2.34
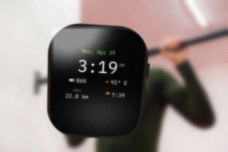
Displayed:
3.19
